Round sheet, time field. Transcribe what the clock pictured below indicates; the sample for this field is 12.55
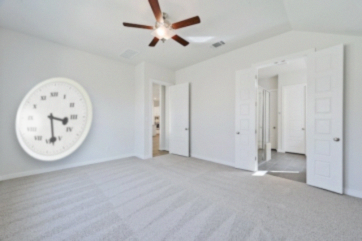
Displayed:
3.28
